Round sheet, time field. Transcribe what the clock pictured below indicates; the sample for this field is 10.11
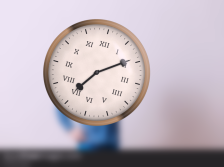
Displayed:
7.09
